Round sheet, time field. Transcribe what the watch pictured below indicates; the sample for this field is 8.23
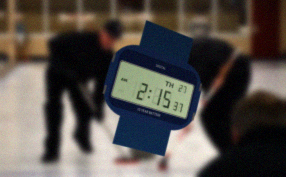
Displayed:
2.15
